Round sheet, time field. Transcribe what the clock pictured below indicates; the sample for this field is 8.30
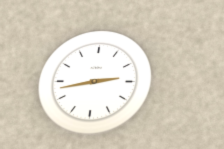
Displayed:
2.43
